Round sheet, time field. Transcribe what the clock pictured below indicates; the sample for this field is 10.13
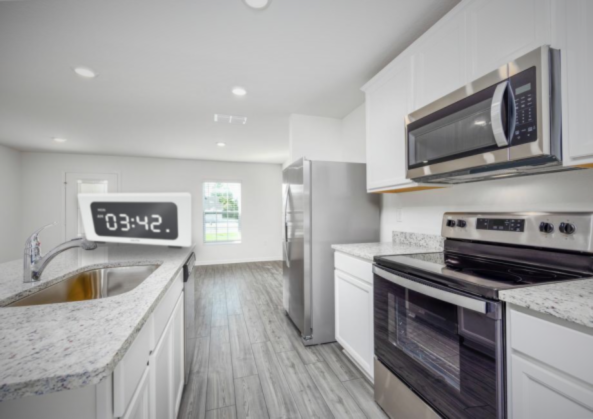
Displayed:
3.42
